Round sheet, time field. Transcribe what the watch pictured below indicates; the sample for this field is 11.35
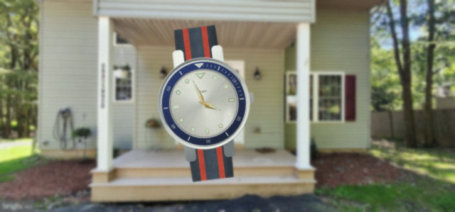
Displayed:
3.57
